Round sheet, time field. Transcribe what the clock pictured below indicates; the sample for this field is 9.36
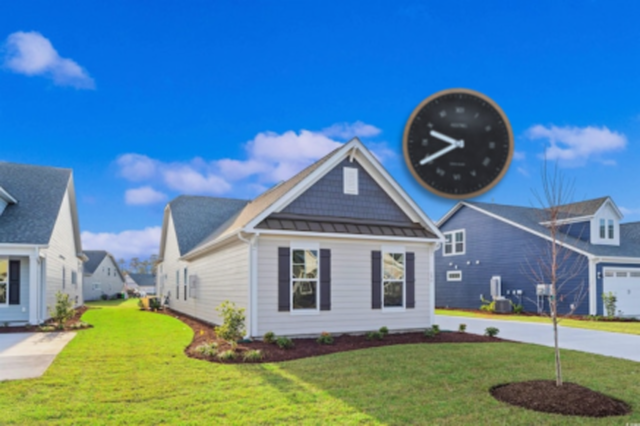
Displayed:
9.40
